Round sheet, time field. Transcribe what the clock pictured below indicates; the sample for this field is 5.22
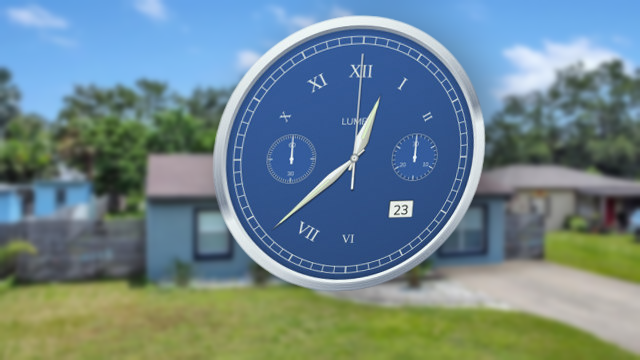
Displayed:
12.38
